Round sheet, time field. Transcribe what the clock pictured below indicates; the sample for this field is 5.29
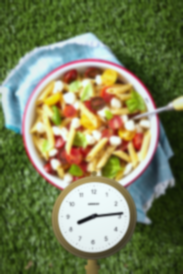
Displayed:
8.14
